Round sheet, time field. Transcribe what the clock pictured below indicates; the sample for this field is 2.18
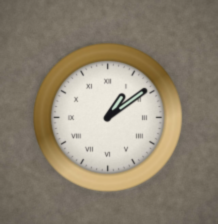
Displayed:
1.09
